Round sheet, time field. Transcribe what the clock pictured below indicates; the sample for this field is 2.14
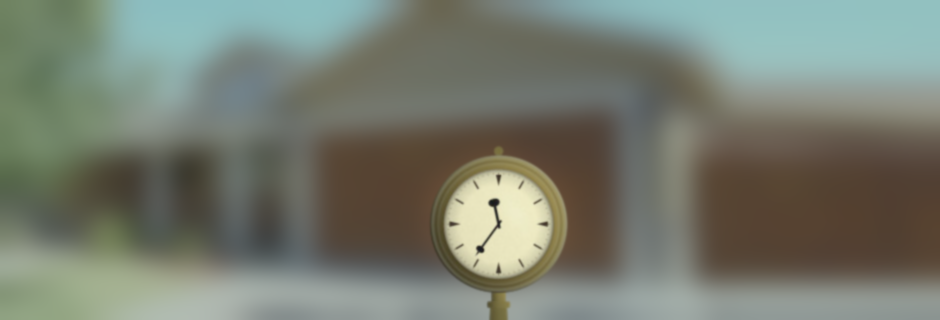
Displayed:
11.36
